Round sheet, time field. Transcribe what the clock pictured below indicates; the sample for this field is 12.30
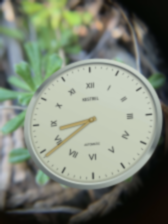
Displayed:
8.39
